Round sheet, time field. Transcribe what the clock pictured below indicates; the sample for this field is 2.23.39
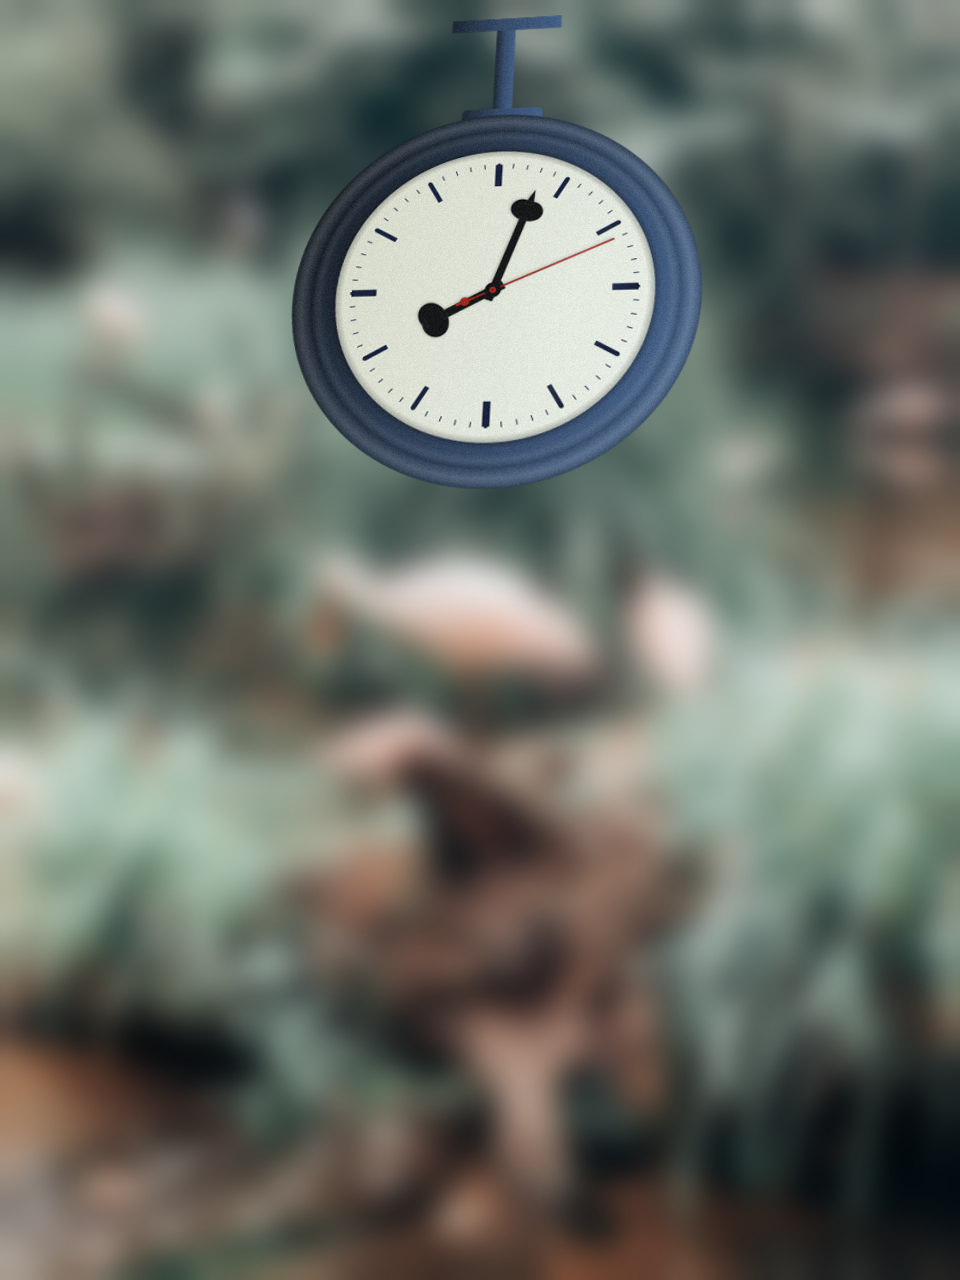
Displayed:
8.03.11
